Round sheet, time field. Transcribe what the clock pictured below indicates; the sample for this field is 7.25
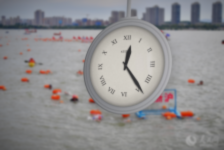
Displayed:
12.24
